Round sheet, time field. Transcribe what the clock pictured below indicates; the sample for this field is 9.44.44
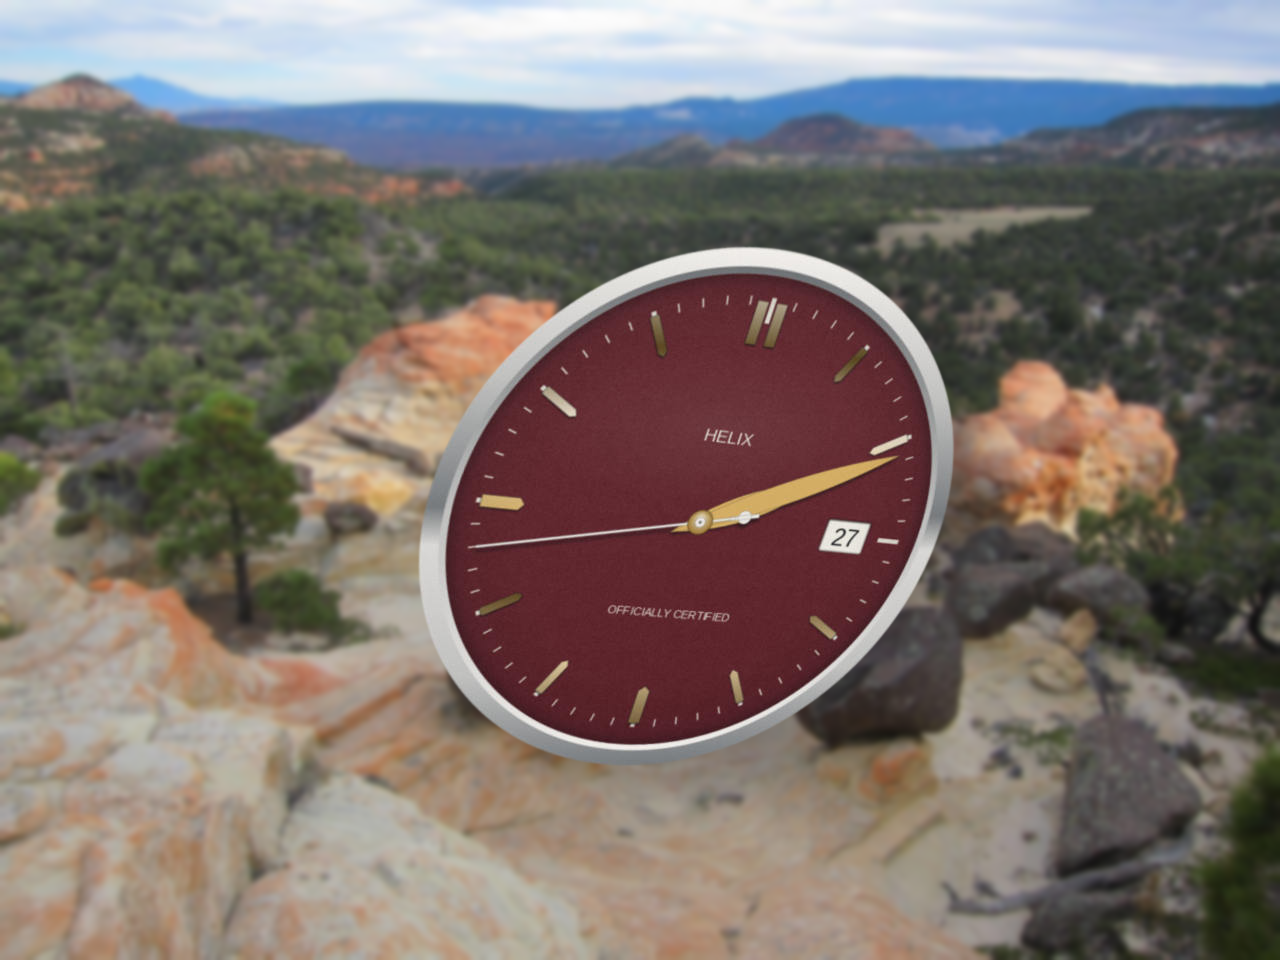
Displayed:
2.10.43
